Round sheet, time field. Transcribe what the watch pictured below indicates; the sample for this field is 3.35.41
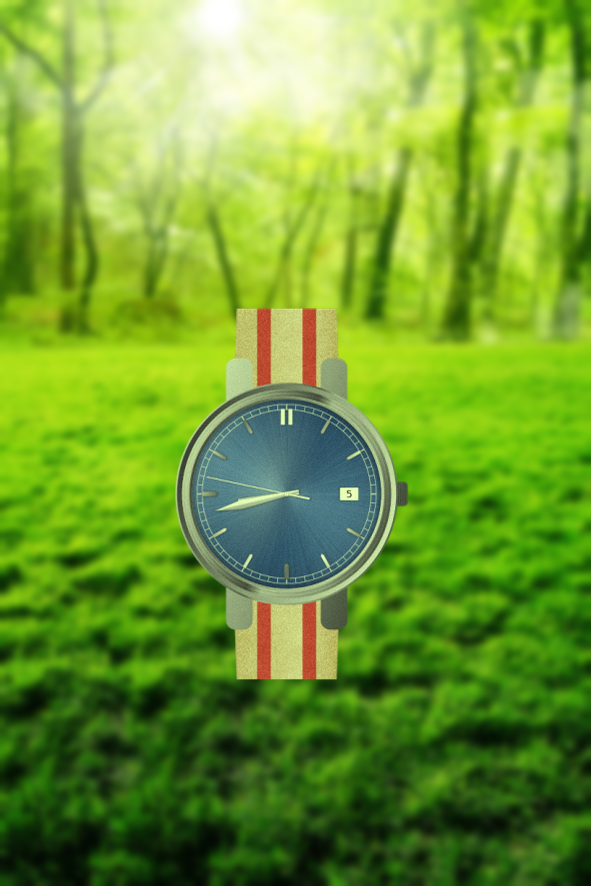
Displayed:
8.42.47
